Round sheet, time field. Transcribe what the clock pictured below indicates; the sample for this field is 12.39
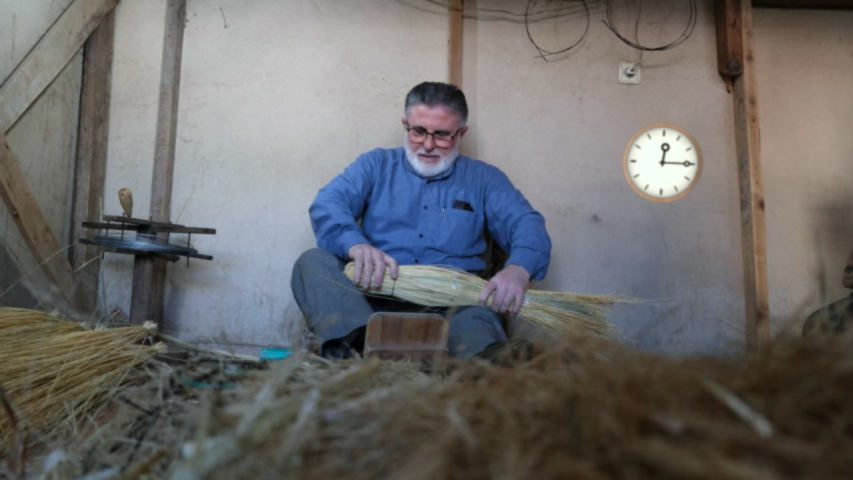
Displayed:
12.15
